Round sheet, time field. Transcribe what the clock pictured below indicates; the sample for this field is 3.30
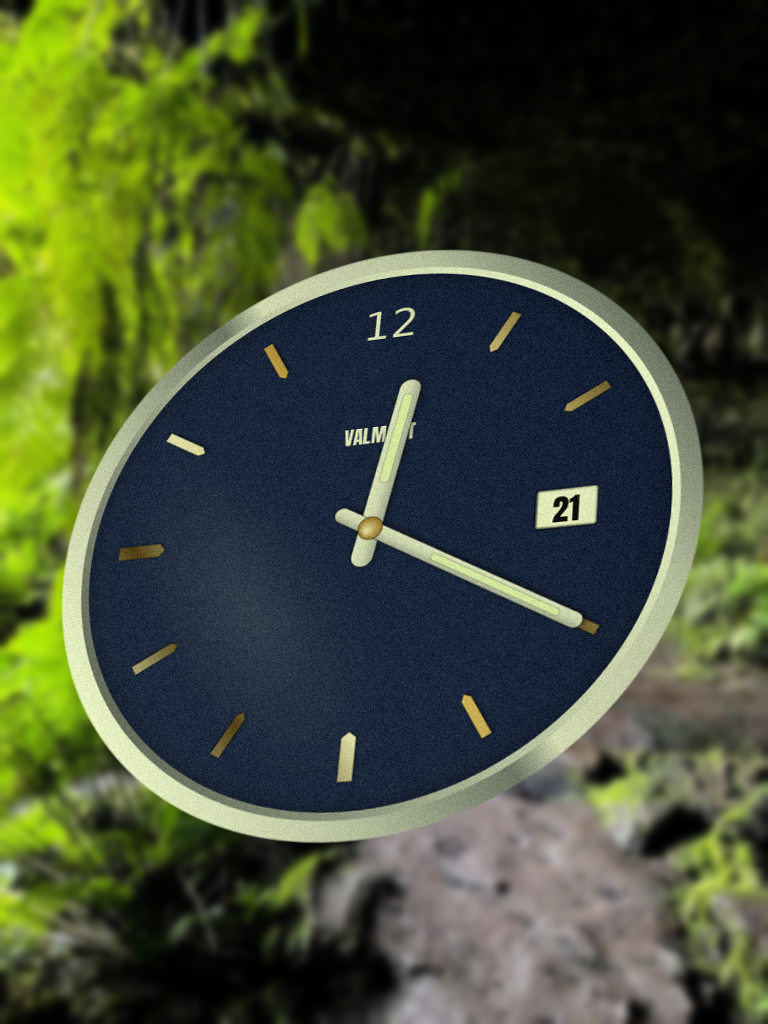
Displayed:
12.20
